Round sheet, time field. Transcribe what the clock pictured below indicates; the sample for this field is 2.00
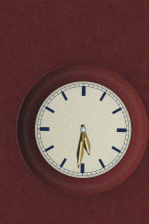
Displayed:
5.31
